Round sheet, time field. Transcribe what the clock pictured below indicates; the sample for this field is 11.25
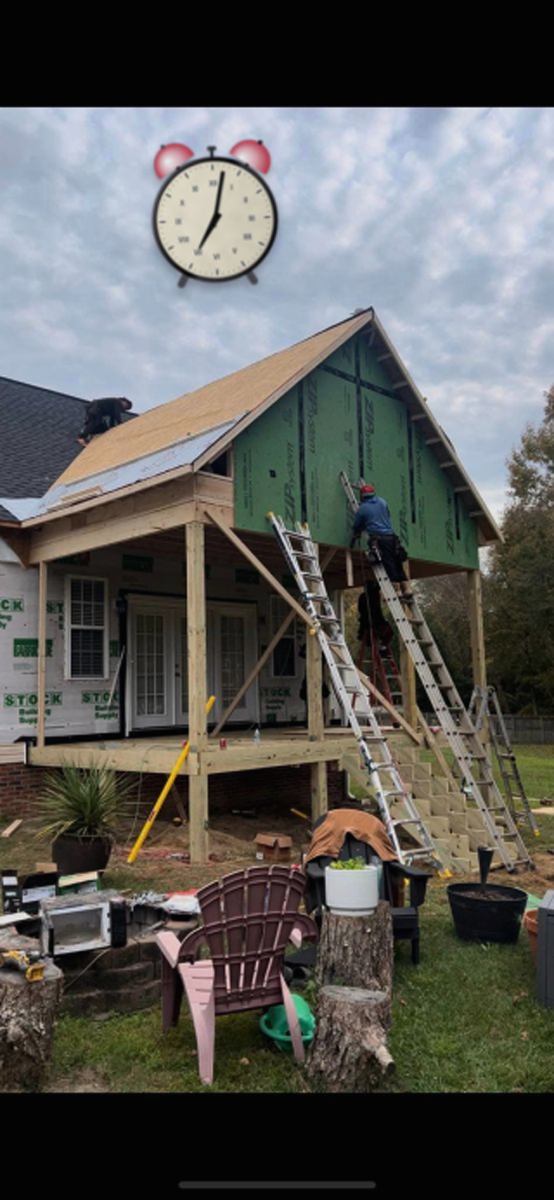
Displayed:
7.02
